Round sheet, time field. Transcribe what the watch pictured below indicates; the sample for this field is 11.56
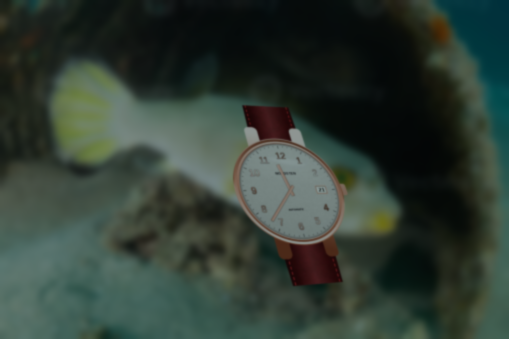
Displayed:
11.37
